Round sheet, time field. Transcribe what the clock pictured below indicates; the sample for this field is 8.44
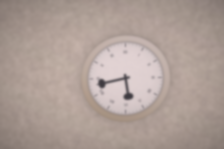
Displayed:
5.43
